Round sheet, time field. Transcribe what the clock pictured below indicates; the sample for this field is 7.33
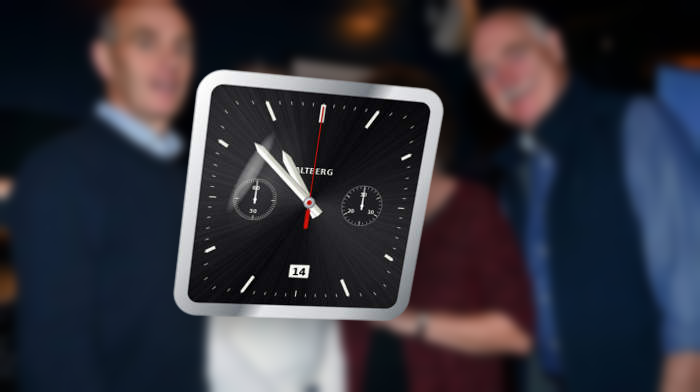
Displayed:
10.52
